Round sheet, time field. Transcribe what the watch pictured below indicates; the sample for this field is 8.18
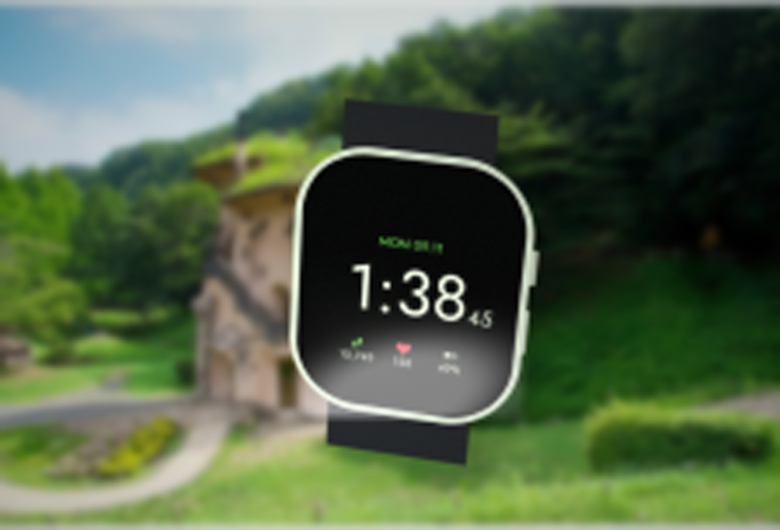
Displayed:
1.38
